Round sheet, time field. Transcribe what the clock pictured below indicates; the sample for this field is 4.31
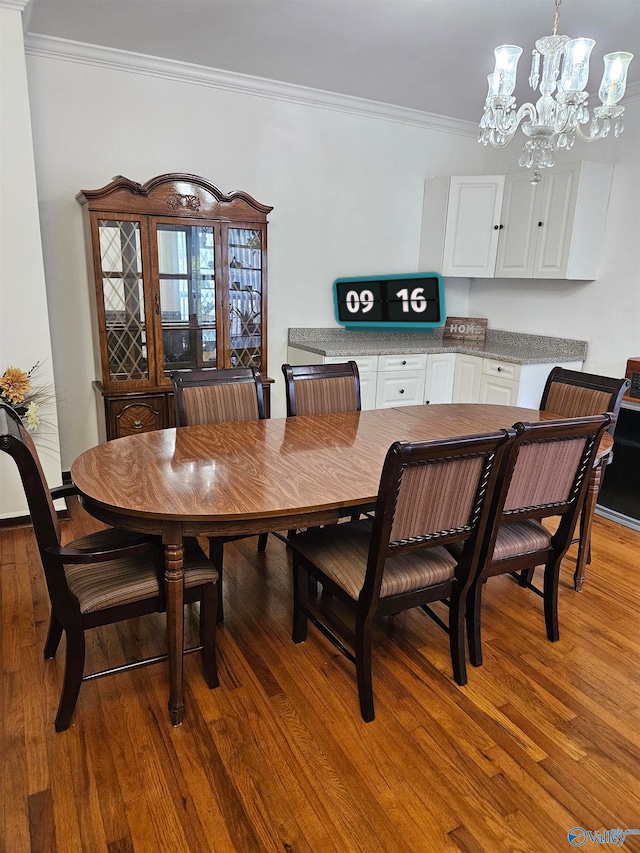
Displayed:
9.16
